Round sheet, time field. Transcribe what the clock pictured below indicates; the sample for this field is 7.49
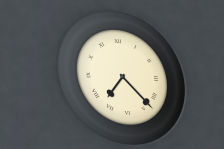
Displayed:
7.23
